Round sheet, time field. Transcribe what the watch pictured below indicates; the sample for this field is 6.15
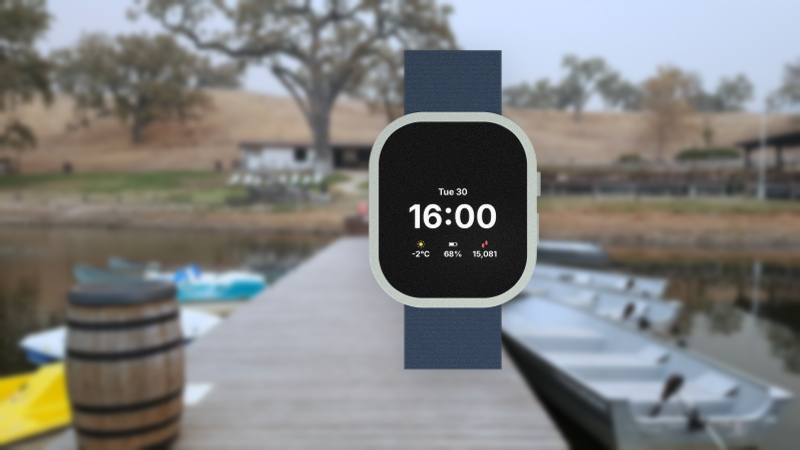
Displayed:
16.00
